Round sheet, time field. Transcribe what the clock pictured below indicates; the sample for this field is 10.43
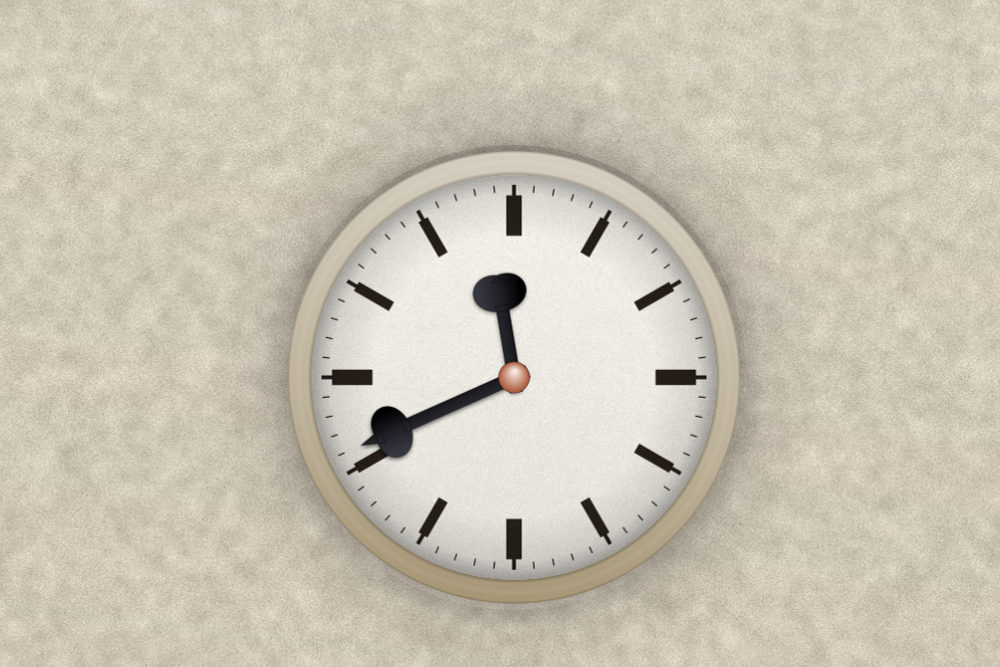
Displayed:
11.41
